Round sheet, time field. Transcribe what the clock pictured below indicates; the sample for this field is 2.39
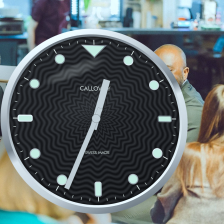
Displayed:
12.34
